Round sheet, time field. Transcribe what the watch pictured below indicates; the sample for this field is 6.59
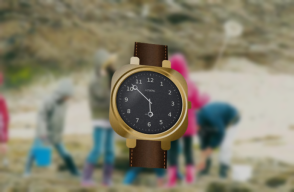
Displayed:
5.52
